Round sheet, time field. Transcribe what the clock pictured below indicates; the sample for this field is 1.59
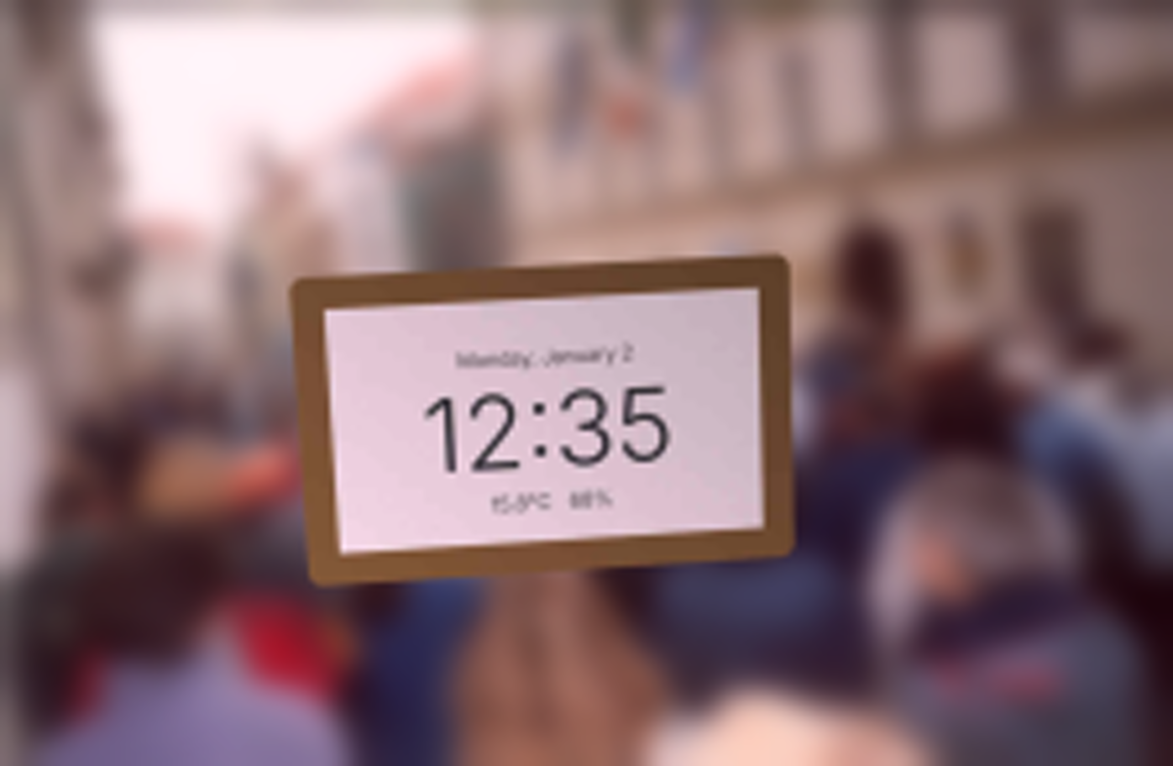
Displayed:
12.35
